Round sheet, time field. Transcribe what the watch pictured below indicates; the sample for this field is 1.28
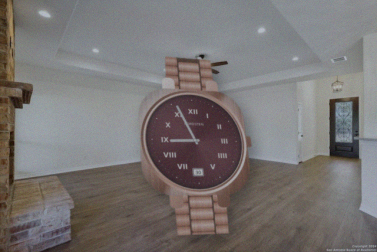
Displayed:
8.56
